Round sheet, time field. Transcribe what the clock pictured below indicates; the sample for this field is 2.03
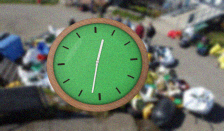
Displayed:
12.32
